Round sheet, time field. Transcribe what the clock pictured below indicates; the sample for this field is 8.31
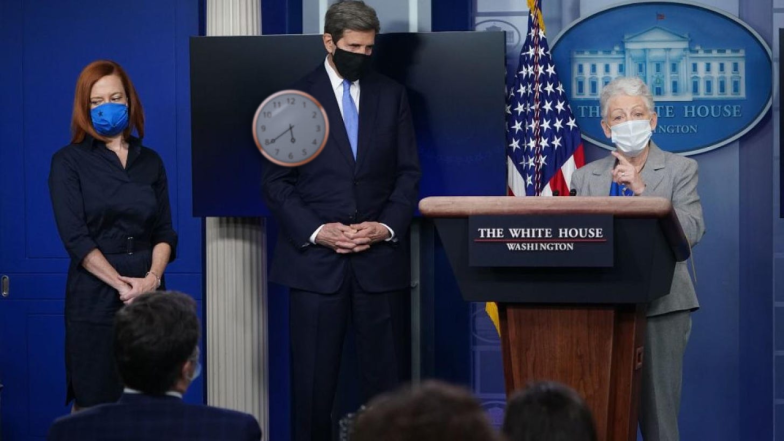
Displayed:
5.39
